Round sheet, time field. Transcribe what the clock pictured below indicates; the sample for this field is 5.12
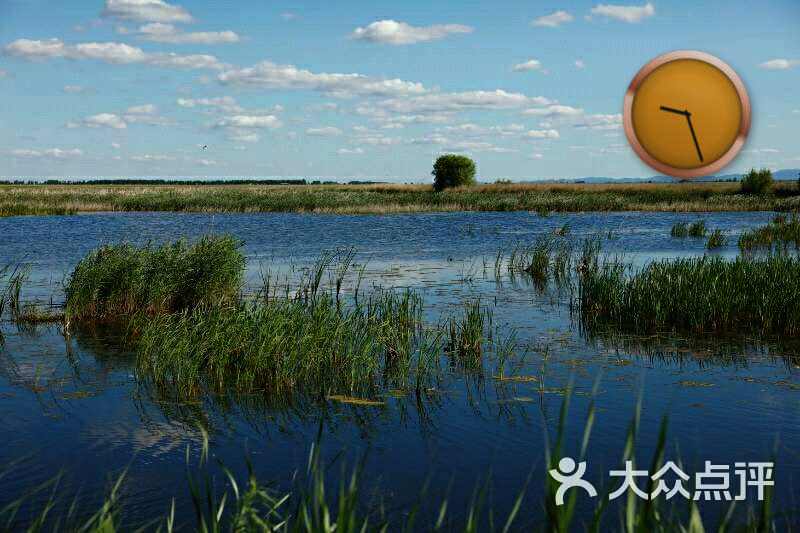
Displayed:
9.27
